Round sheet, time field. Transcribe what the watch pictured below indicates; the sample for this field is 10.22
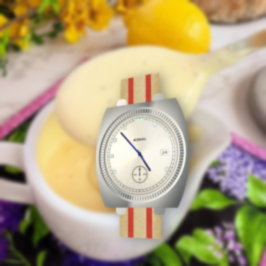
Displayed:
4.53
